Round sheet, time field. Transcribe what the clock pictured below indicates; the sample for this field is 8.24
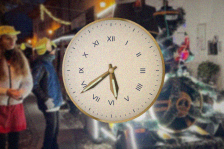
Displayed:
5.39
